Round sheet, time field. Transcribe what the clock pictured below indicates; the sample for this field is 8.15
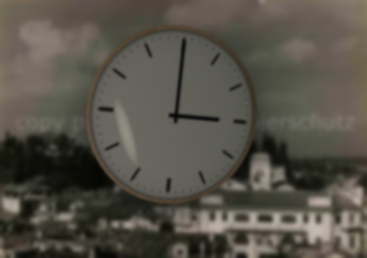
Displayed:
3.00
